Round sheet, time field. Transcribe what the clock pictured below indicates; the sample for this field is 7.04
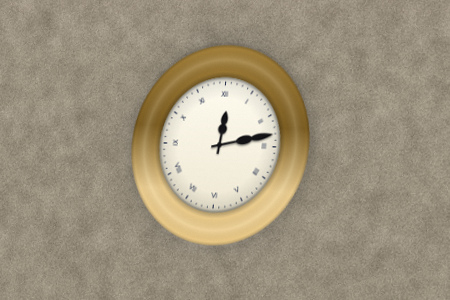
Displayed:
12.13
